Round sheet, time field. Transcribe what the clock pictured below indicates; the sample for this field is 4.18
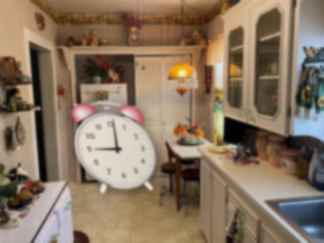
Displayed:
9.01
